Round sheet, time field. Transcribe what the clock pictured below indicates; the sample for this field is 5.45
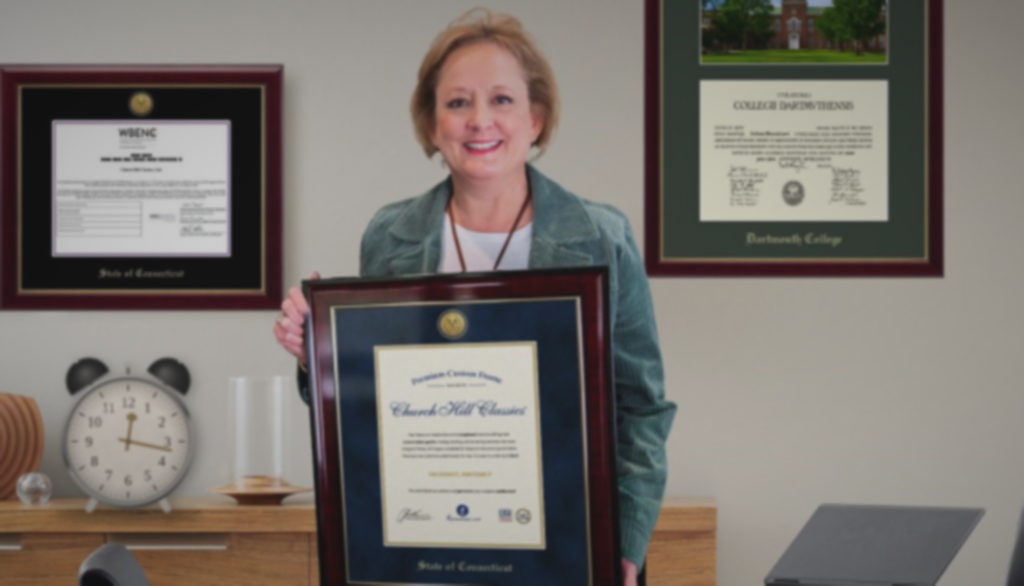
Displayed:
12.17
